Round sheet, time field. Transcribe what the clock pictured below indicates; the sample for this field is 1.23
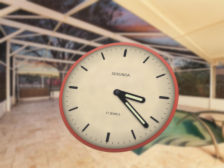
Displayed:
3.22
